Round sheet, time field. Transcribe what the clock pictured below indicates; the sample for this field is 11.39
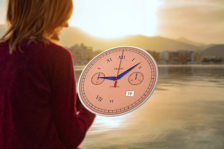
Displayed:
9.08
